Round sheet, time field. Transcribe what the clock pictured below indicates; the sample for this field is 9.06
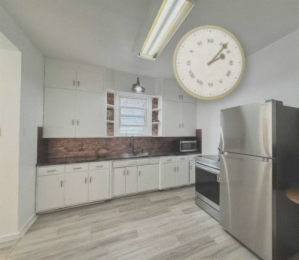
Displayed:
2.07
